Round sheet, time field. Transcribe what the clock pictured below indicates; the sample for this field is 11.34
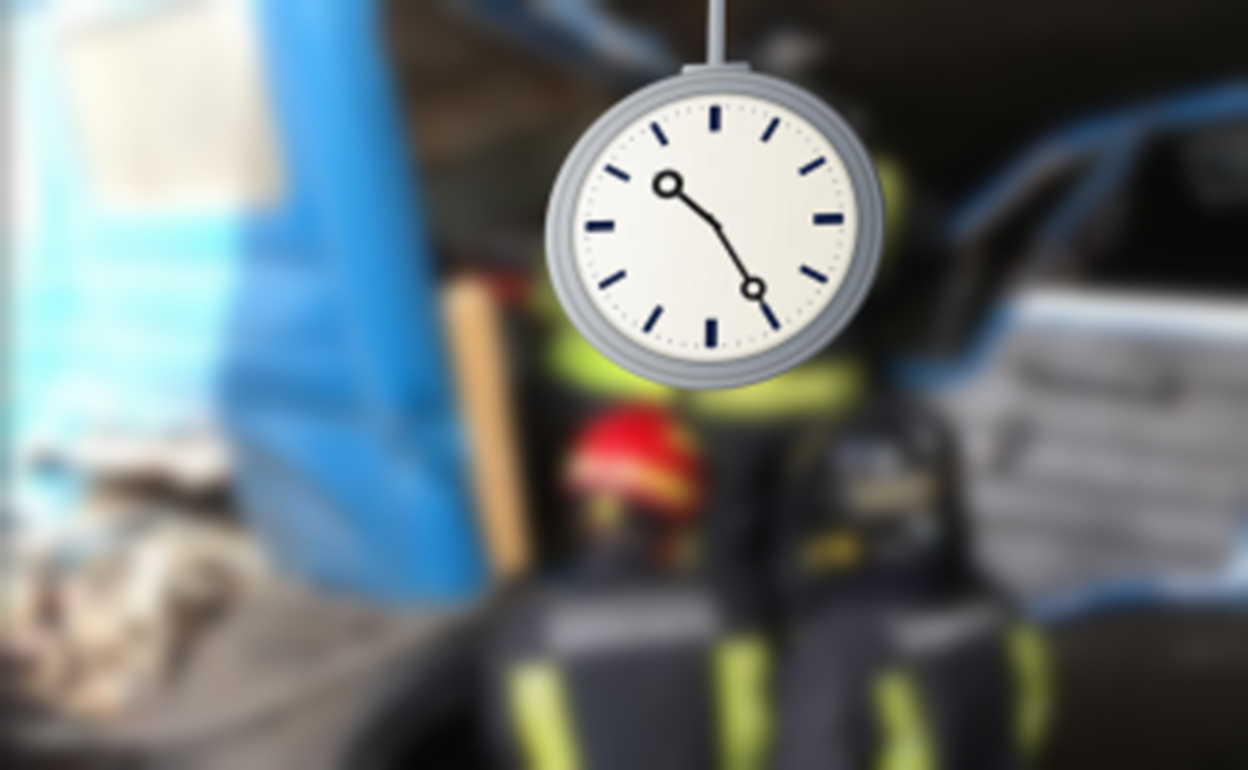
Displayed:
10.25
